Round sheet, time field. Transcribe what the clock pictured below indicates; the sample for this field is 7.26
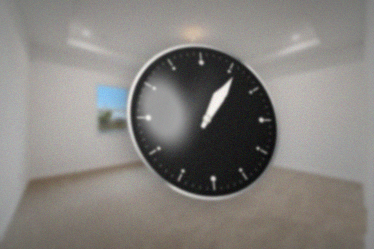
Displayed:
1.06
